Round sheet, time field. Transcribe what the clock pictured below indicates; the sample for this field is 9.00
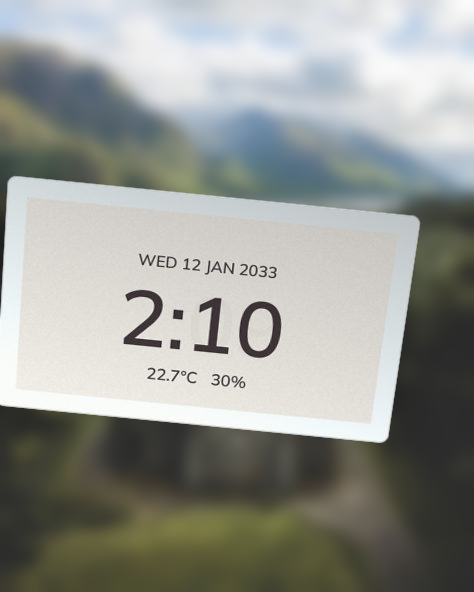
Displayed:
2.10
